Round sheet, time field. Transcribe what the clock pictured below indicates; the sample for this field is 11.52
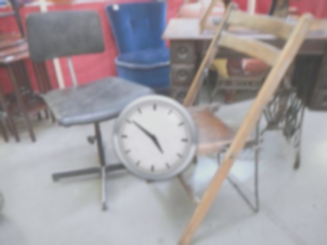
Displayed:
4.51
